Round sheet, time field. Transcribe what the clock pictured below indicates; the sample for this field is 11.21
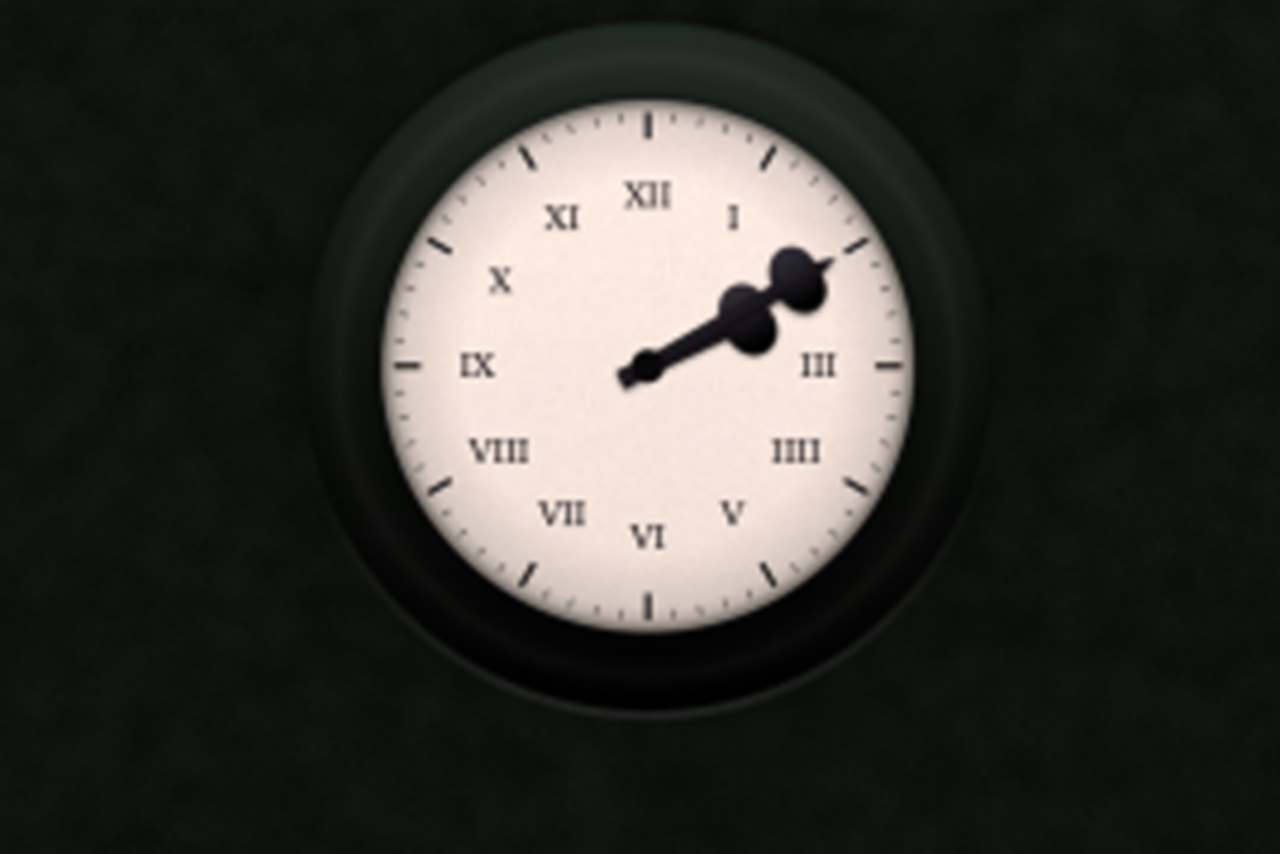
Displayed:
2.10
